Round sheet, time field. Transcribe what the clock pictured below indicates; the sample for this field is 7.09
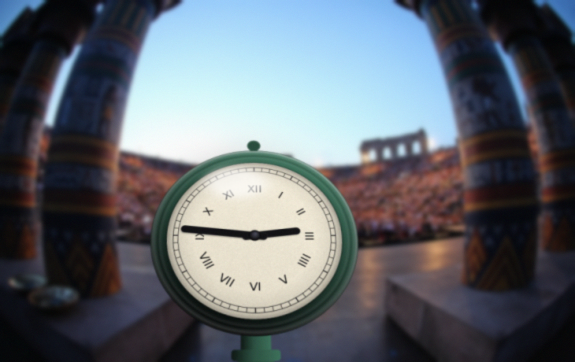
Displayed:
2.46
